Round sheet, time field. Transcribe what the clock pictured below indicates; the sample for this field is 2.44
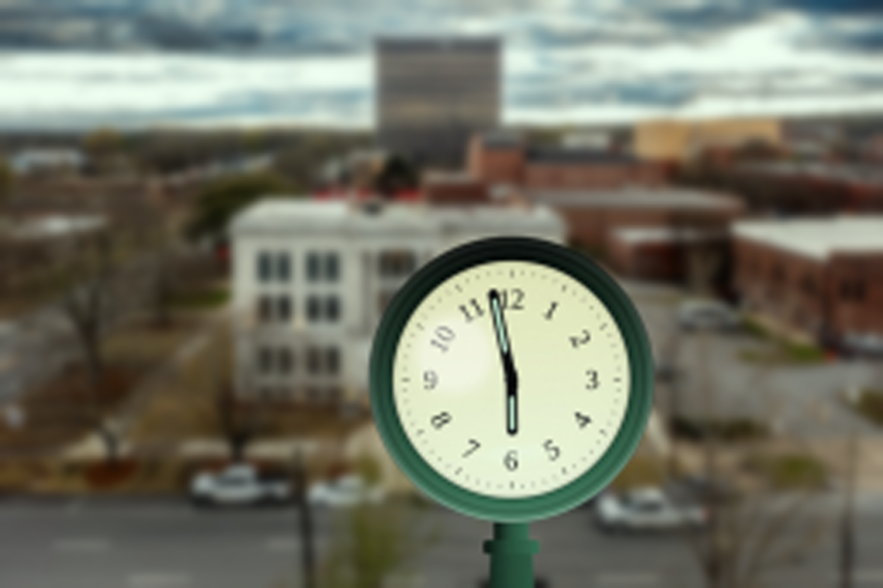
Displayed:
5.58
